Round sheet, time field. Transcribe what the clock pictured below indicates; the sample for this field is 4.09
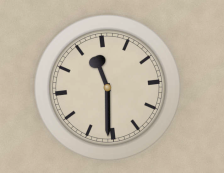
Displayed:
11.31
